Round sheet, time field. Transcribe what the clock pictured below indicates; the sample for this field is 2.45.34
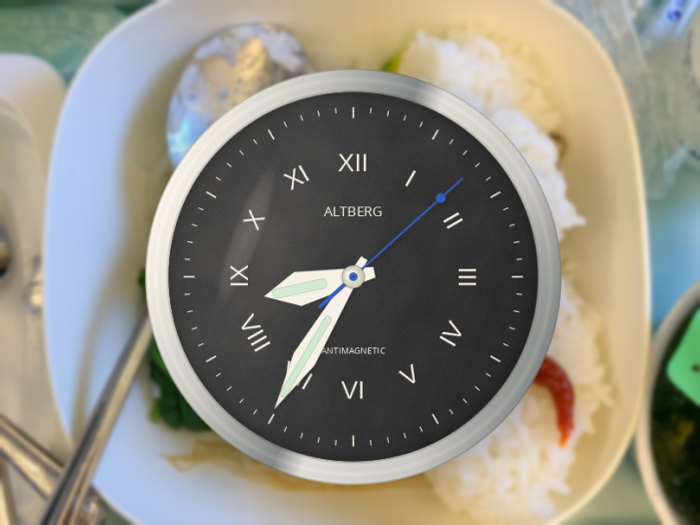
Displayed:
8.35.08
